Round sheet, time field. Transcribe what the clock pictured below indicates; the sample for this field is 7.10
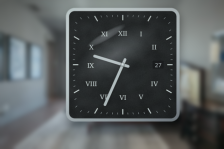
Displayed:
9.34
